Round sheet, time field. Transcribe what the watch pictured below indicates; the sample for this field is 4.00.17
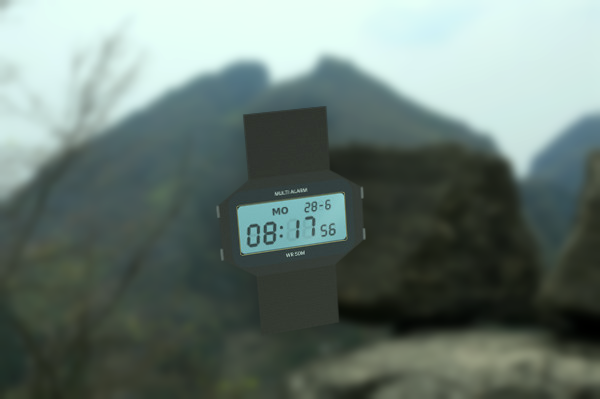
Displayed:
8.17.56
